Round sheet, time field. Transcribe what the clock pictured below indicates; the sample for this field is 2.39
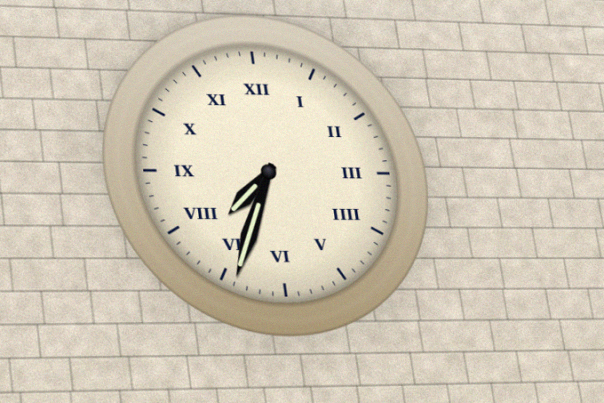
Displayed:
7.34
